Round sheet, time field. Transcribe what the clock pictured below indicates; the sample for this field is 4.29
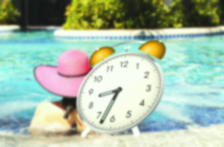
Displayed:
8.33
